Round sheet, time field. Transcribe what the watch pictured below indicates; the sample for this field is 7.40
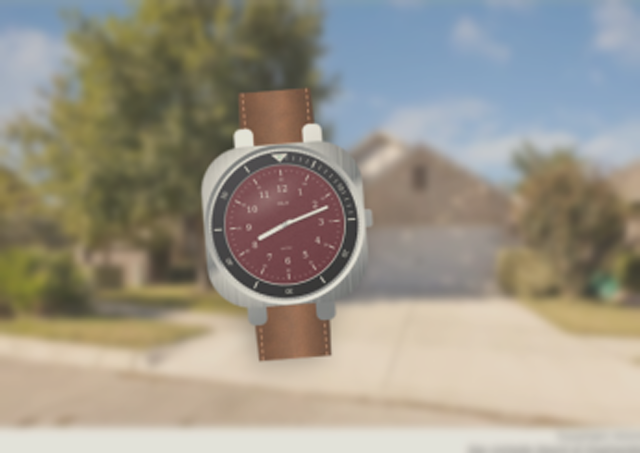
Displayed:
8.12
